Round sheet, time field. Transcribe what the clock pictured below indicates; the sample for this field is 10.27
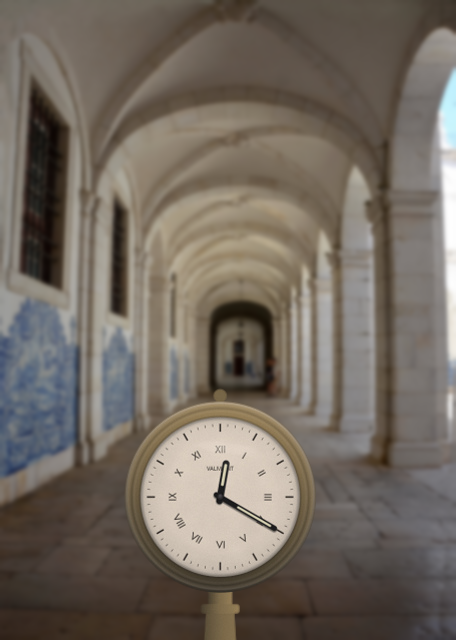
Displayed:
12.20
